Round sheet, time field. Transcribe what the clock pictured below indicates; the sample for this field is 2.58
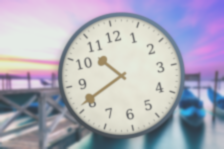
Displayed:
10.41
